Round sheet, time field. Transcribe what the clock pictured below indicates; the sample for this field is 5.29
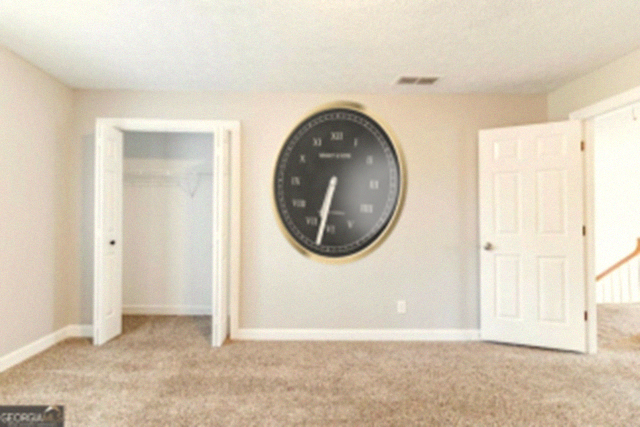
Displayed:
6.32
